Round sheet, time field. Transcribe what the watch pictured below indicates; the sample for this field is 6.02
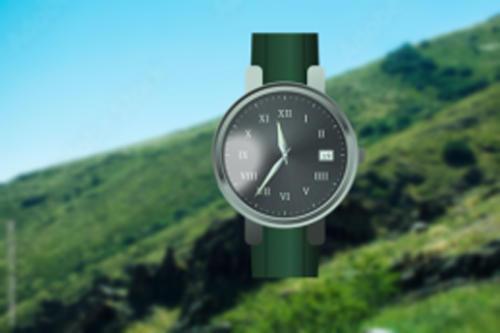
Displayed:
11.36
